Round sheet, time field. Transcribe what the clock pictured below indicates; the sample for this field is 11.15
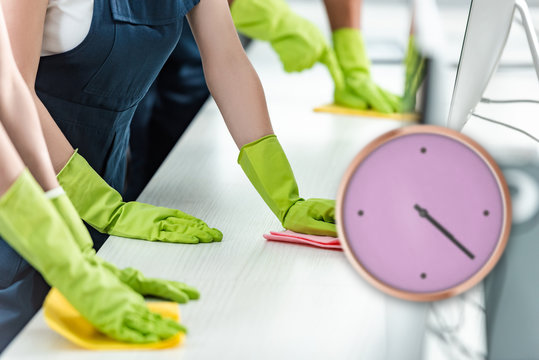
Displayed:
4.22
